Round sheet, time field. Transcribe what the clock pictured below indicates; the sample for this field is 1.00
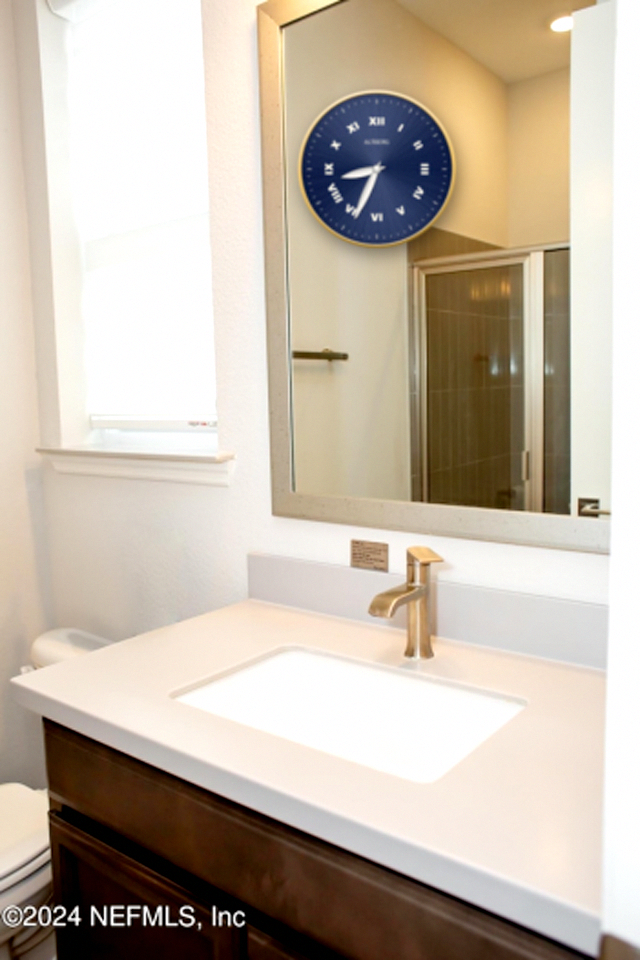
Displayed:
8.34
